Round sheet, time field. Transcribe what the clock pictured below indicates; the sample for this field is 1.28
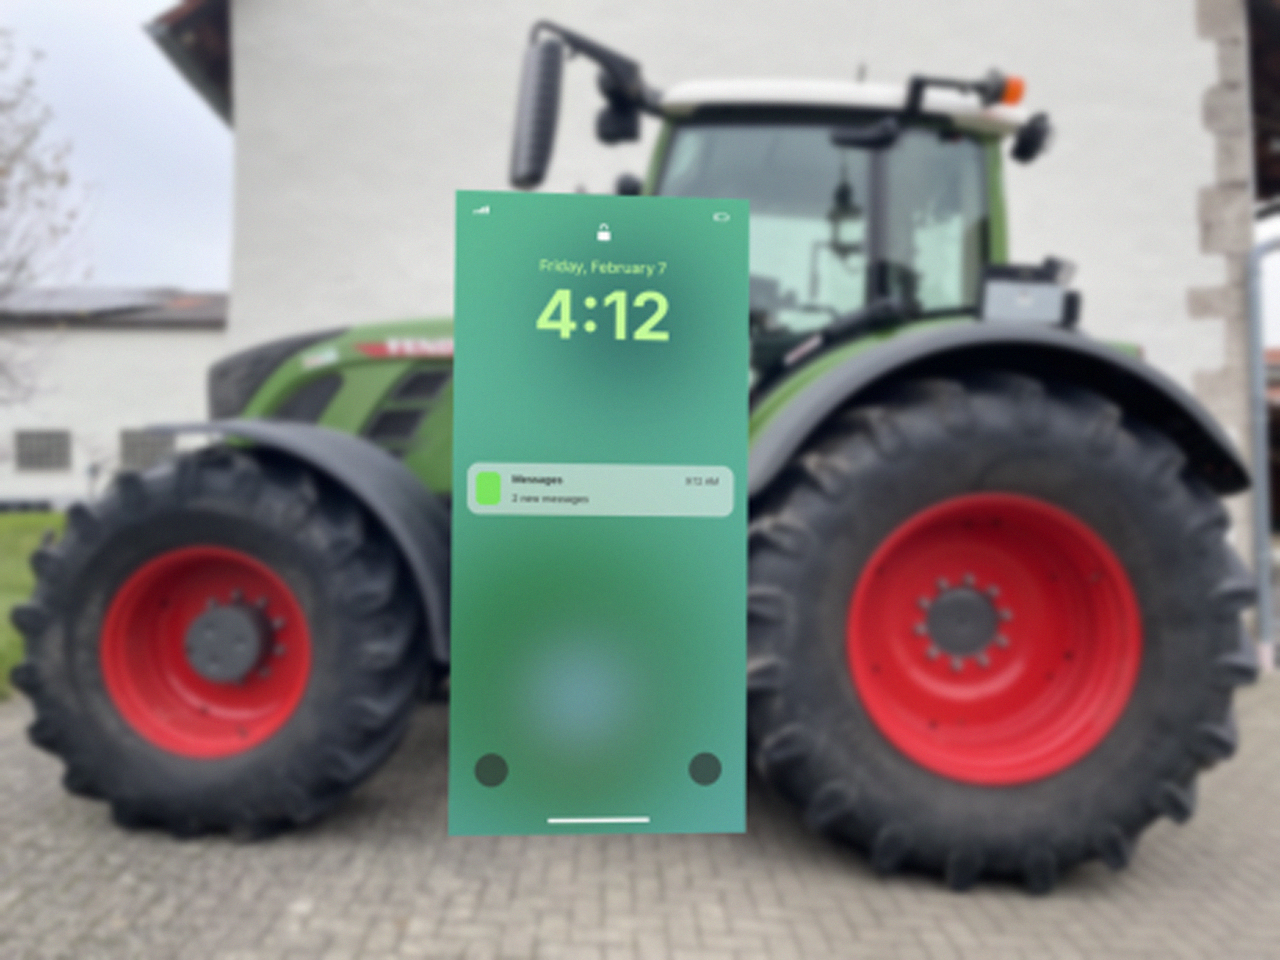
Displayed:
4.12
